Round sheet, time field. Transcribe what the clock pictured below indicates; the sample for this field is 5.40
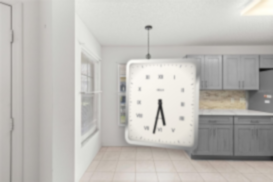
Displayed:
5.32
